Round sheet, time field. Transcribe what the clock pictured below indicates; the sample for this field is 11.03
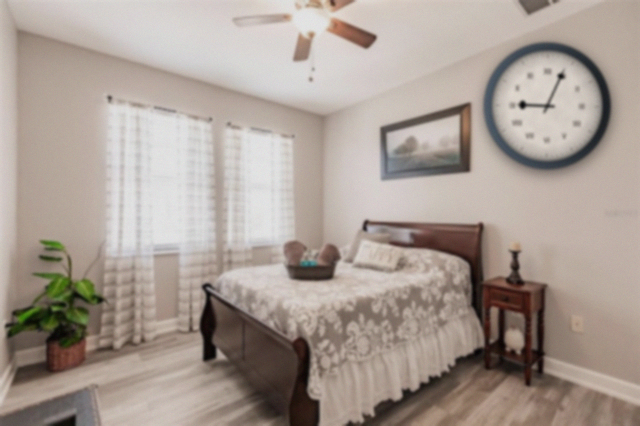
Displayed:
9.04
